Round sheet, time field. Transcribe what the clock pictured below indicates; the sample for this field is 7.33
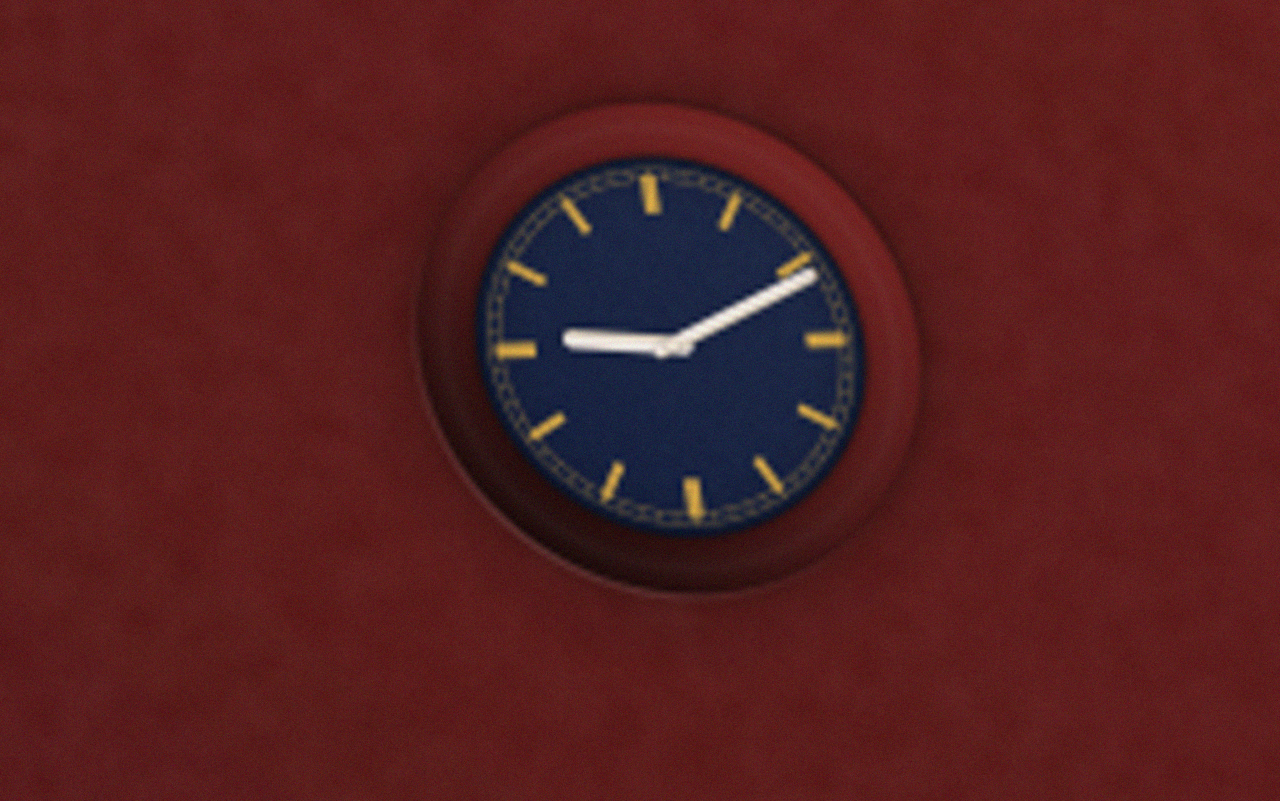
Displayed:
9.11
